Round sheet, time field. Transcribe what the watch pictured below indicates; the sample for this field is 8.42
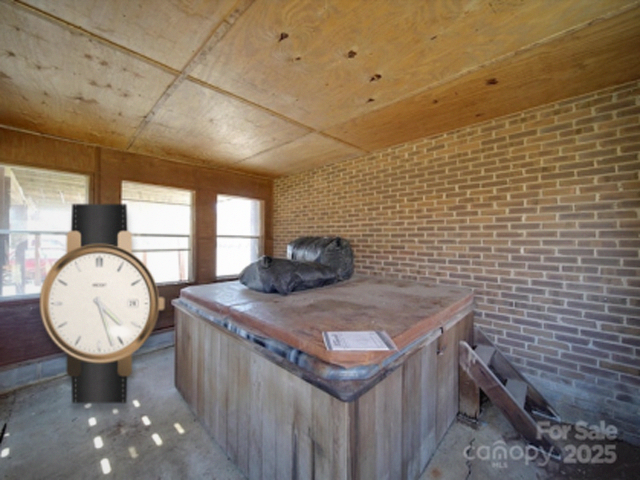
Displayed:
4.27
